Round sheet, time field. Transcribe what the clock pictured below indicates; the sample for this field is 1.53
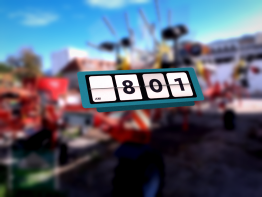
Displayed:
8.01
